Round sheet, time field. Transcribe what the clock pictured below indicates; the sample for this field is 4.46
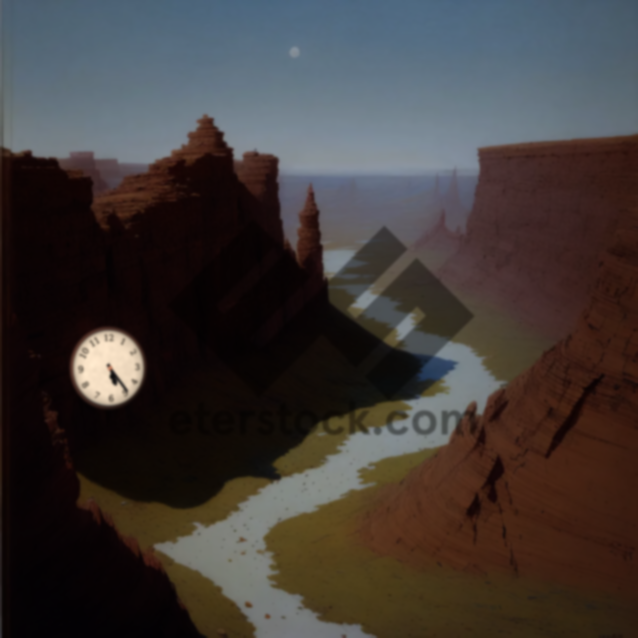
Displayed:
5.24
